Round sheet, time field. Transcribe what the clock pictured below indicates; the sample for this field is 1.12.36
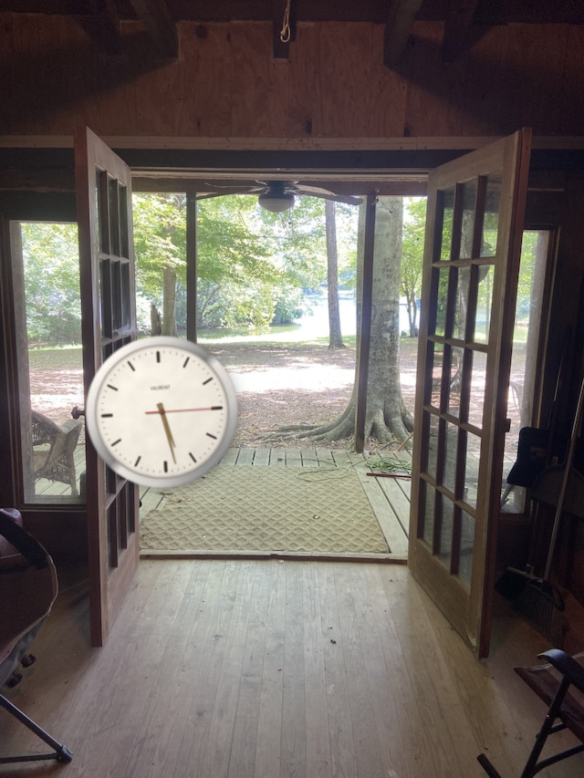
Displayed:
5.28.15
